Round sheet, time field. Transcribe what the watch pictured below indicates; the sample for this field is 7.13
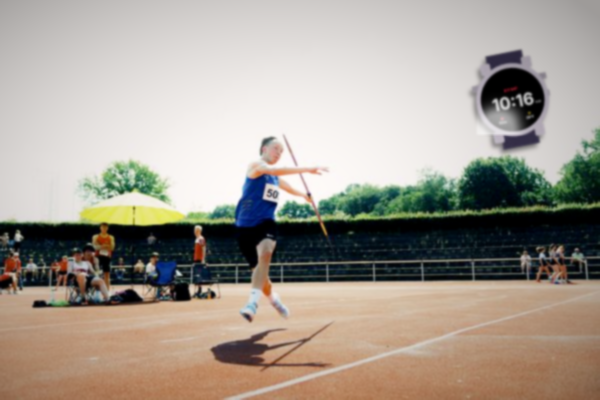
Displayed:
10.16
